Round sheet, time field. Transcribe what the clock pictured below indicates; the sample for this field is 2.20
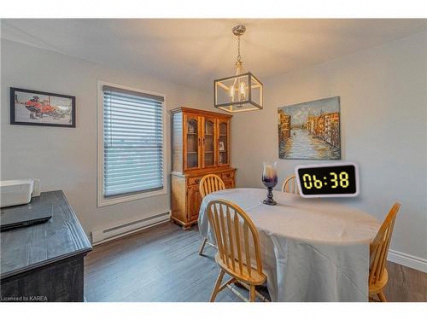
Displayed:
6.38
